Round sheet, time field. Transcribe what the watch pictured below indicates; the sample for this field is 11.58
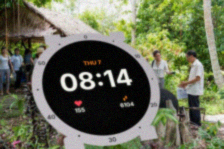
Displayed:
8.14
